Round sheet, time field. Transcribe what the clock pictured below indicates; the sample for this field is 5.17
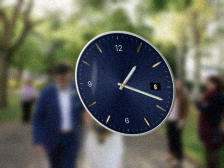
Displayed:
1.18
